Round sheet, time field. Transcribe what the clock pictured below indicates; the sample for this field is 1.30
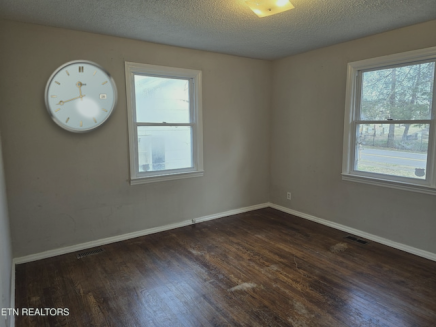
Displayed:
11.42
